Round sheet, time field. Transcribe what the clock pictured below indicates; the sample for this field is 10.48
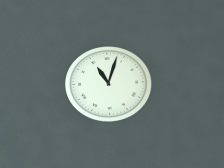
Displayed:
11.03
